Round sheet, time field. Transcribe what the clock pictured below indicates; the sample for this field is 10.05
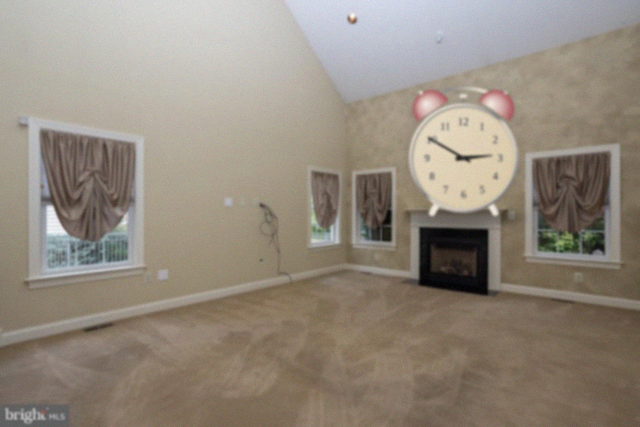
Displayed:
2.50
